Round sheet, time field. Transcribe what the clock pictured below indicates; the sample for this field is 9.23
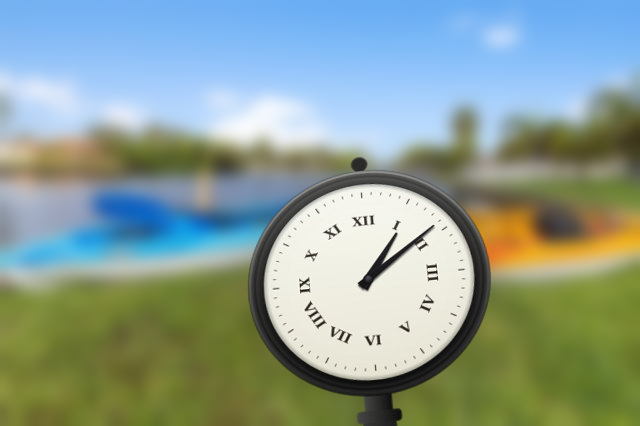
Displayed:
1.09
